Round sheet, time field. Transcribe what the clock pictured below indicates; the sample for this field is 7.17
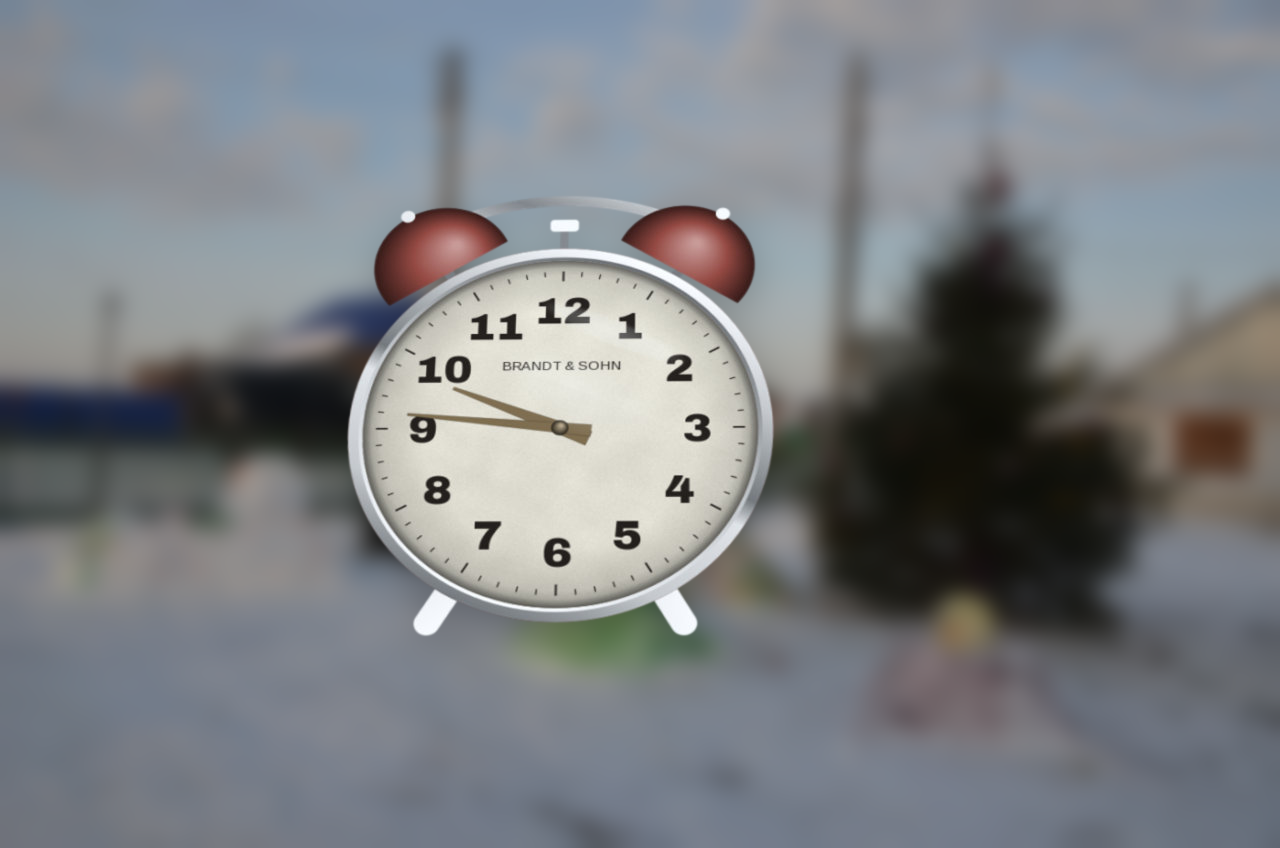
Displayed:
9.46
